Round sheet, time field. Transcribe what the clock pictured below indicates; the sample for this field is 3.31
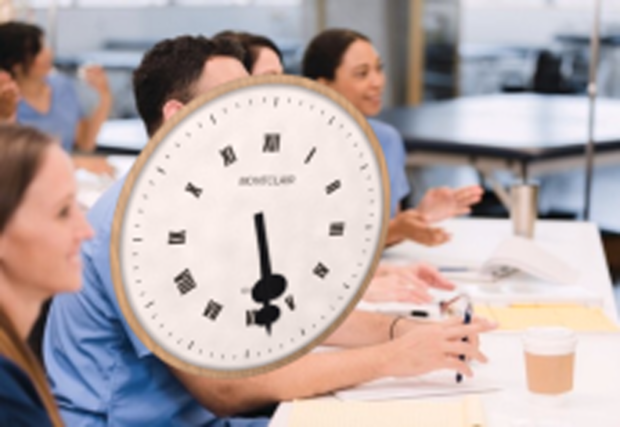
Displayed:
5.28
